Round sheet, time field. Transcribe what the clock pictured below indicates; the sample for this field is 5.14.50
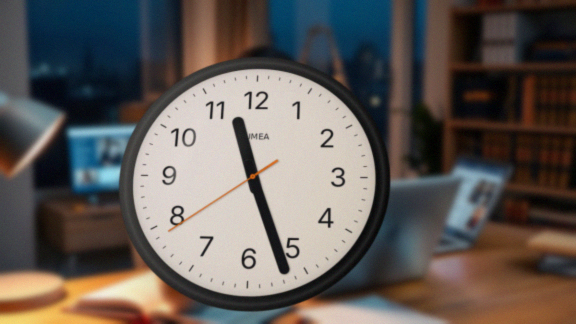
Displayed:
11.26.39
